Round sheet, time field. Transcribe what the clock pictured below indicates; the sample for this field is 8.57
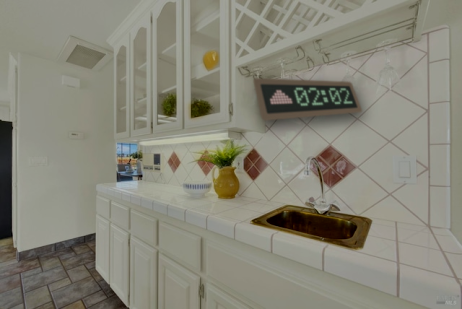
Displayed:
2.02
